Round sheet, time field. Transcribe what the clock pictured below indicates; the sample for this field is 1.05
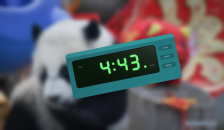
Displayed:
4.43
